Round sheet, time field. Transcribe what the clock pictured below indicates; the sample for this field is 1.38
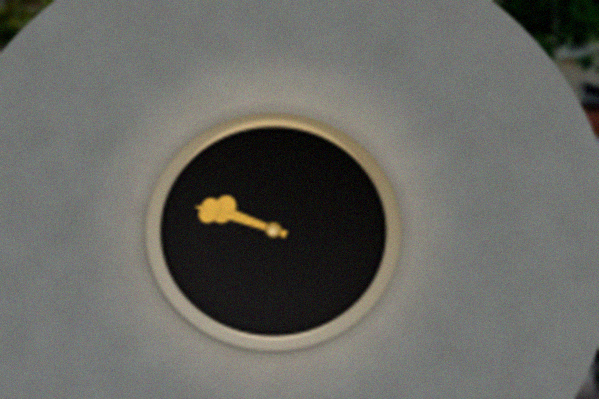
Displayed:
9.48
